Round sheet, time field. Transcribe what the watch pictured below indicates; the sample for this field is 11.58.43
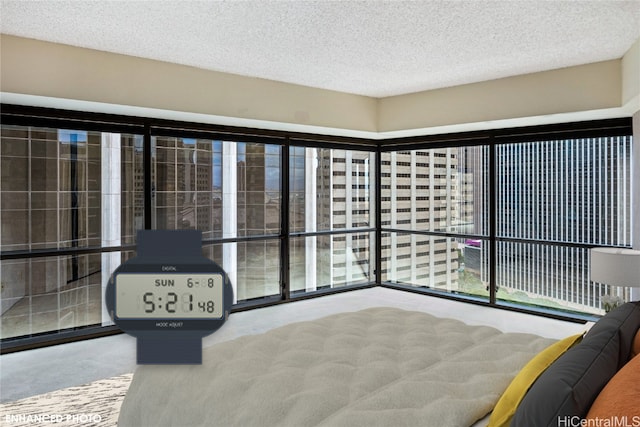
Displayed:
5.21.48
